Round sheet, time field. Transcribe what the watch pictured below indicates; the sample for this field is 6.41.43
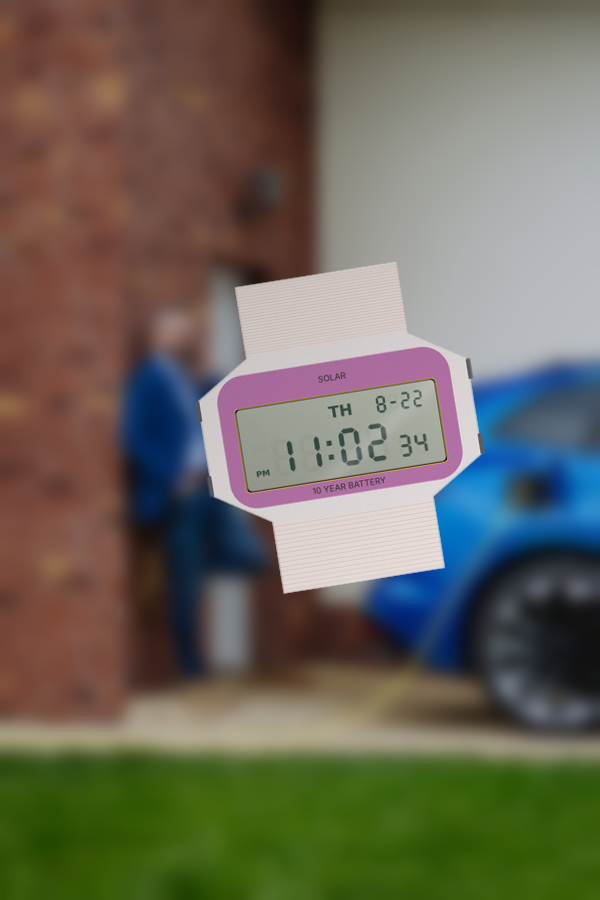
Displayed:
11.02.34
